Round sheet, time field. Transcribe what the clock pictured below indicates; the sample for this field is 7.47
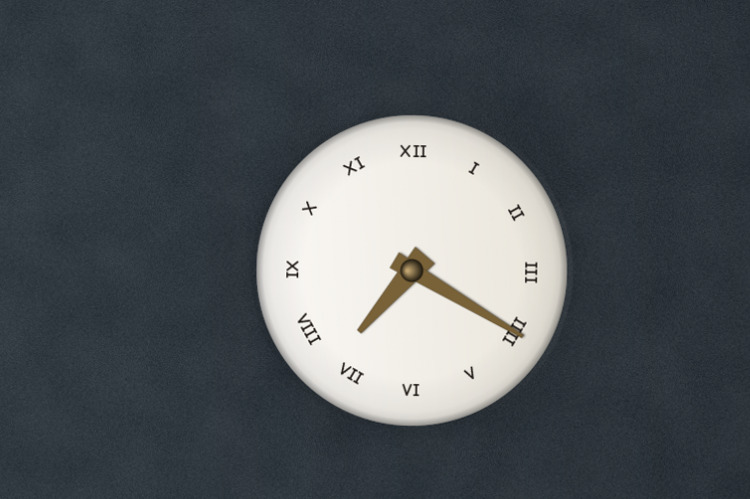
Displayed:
7.20
